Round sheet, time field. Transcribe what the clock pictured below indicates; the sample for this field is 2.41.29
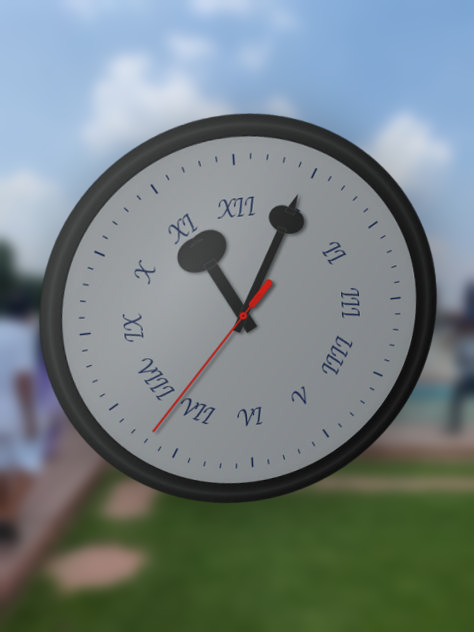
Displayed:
11.04.37
